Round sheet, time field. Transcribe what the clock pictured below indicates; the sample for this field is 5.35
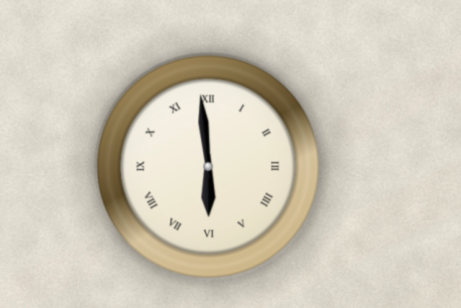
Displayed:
5.59
